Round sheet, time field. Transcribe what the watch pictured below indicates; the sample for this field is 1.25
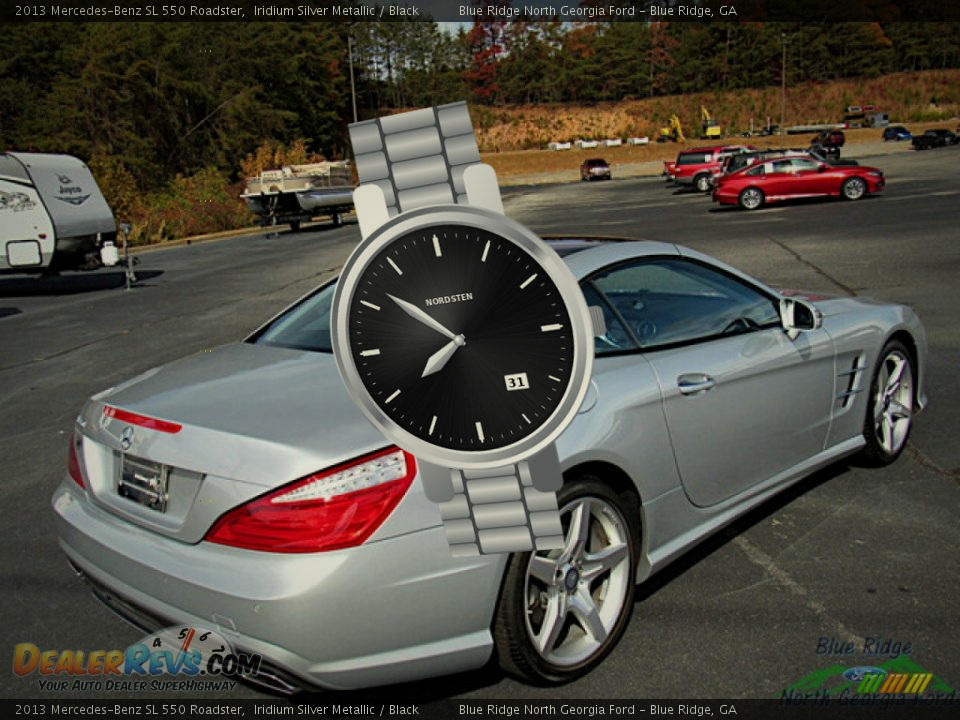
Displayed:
7.52
